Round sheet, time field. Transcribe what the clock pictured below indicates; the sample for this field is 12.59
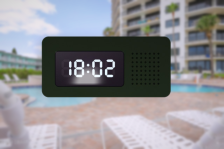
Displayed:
18.02
